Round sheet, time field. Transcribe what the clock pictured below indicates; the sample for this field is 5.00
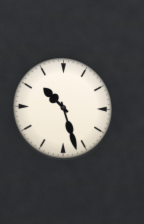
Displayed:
10.27
